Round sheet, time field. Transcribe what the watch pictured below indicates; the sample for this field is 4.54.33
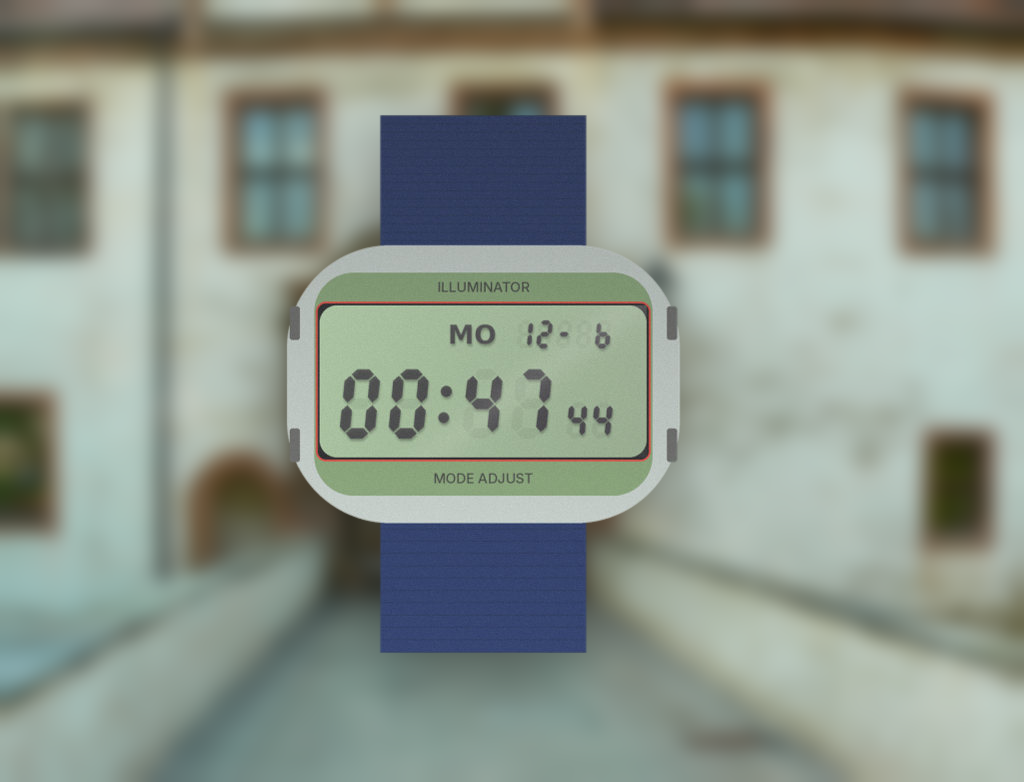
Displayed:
0.47.44
